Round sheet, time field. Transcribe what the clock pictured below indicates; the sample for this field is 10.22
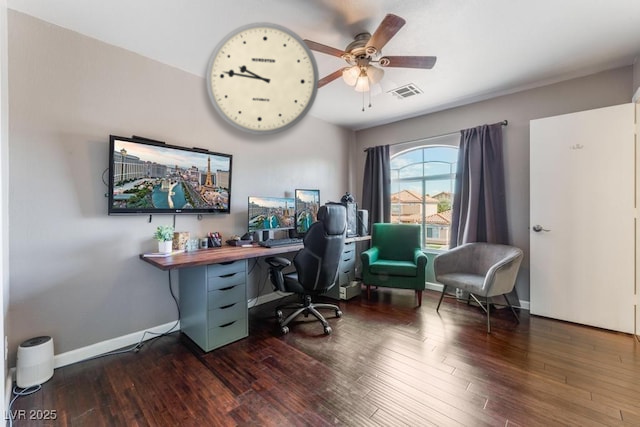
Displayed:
9.46
